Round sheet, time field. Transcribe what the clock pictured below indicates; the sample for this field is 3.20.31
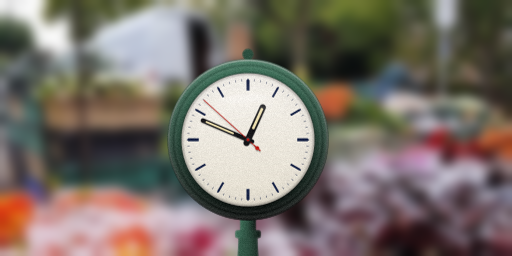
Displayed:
12.48.52
